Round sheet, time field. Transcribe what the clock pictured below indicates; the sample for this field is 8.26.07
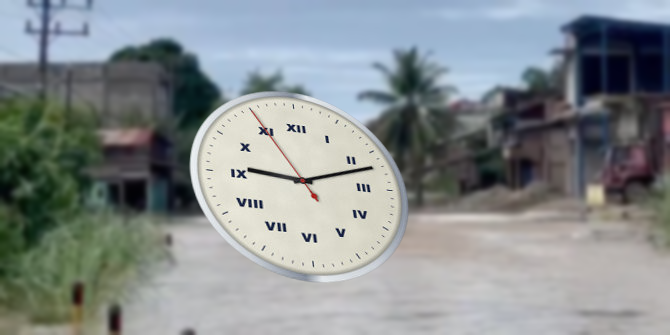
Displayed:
9.11.55
